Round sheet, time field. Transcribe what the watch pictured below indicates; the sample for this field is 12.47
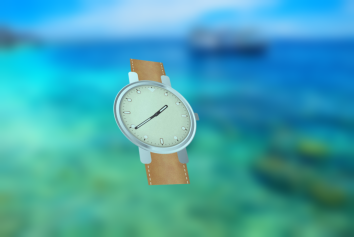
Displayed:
1.39
